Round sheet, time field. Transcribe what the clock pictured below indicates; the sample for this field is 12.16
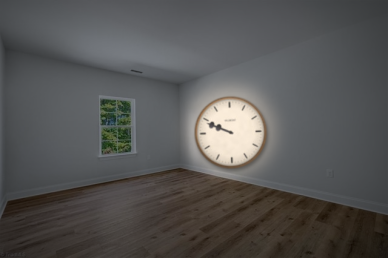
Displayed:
9.49
